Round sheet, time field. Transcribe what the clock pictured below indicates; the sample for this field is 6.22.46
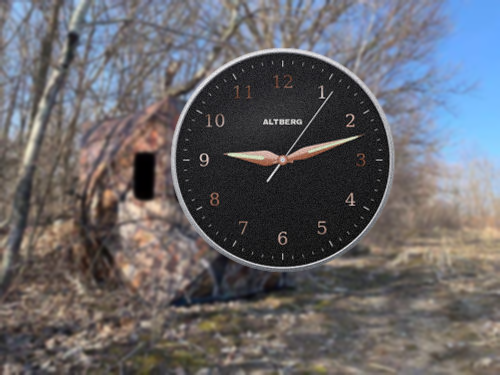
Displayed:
9.12.06
